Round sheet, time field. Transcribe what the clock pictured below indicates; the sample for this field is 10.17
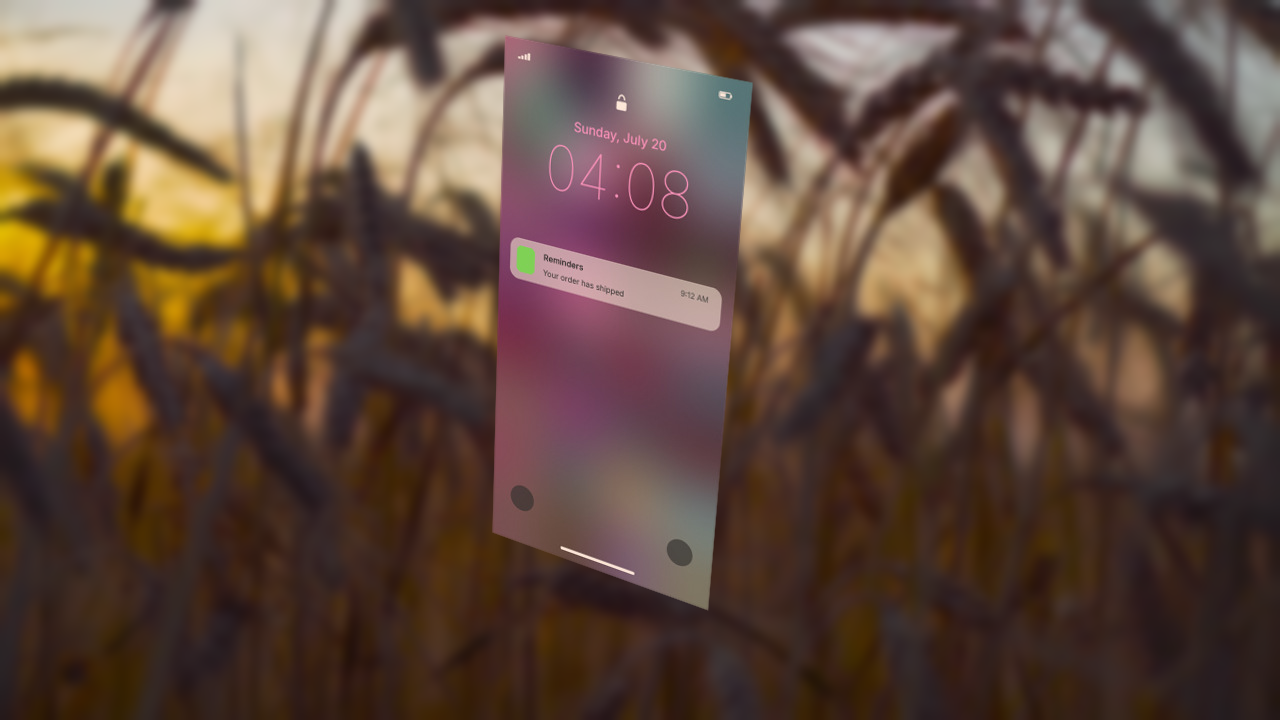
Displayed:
4.08
